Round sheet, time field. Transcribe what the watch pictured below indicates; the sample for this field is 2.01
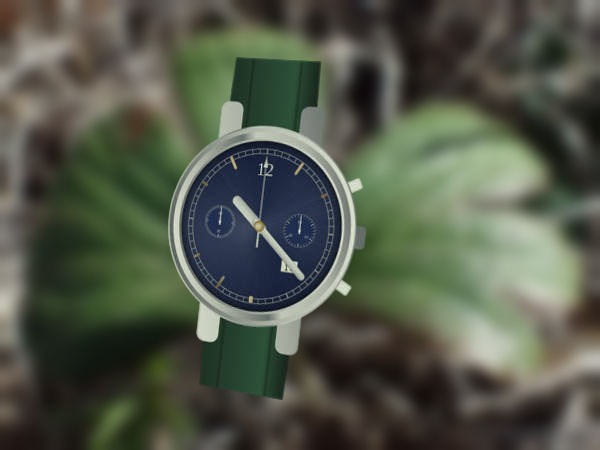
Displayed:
10.22
